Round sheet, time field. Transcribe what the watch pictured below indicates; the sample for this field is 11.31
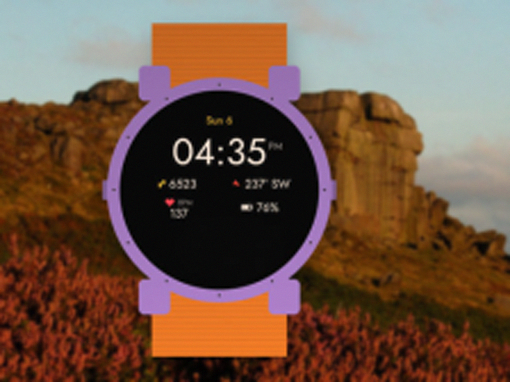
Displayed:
4.35
